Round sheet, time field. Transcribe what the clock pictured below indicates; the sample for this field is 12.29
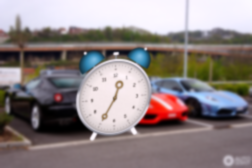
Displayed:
12.35
